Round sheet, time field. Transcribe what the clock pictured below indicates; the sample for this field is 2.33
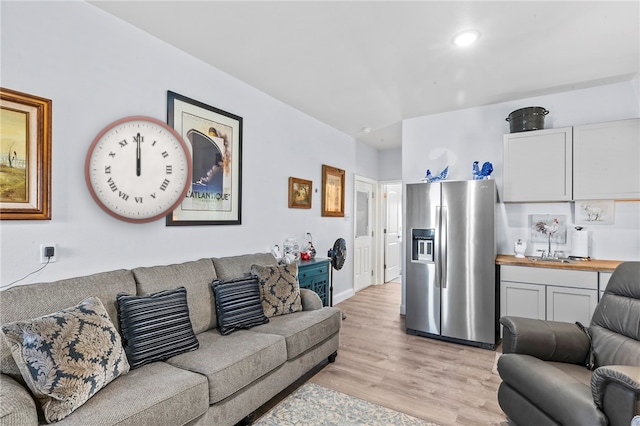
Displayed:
12.00
